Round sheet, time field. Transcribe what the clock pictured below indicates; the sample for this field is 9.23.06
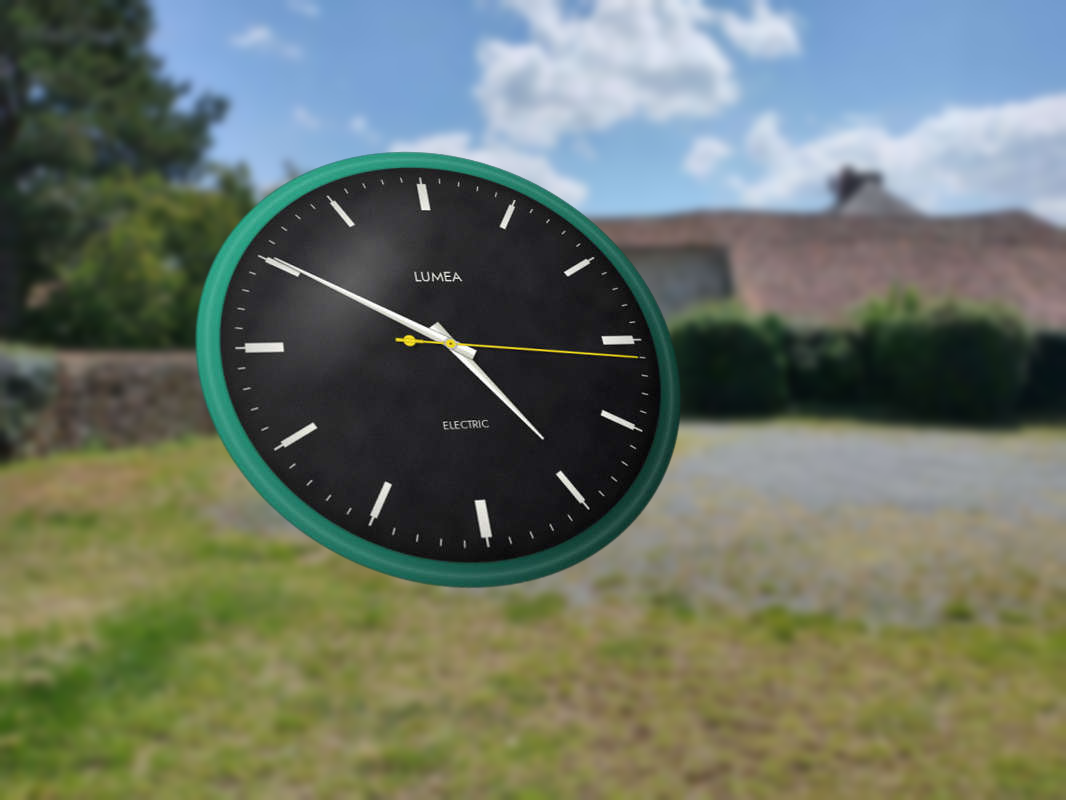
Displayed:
4.50.16
